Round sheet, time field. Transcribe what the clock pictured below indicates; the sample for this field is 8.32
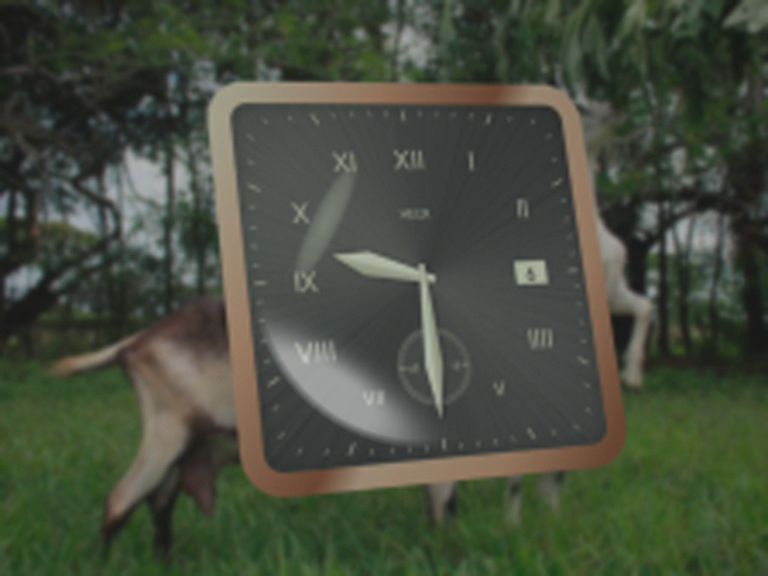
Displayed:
9.30
